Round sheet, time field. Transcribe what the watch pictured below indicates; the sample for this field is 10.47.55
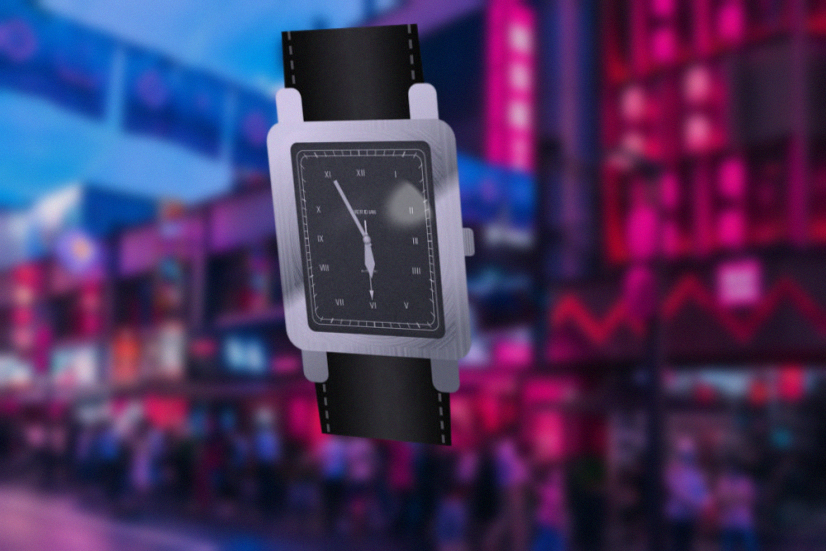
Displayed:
5.55.30
